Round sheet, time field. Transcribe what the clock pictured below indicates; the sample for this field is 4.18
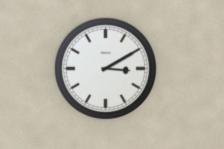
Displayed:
3.10
